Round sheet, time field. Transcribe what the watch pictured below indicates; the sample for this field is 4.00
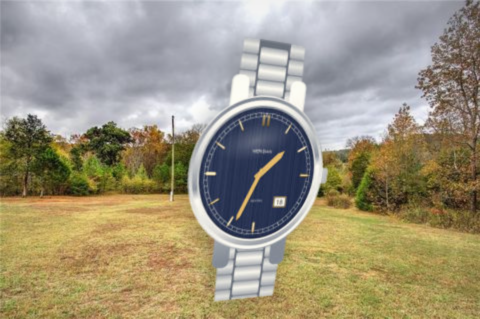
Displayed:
1.34
